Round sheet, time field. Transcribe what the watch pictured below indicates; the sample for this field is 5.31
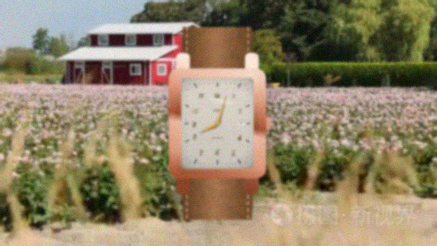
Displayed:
8.03
